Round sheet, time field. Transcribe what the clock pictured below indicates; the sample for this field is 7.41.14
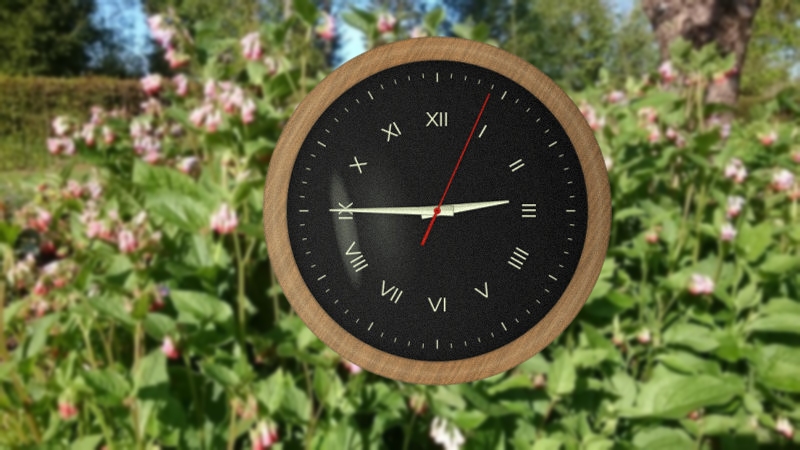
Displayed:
2.45.04
